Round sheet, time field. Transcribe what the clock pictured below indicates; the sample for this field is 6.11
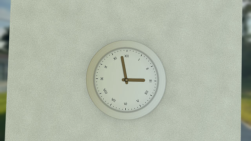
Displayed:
2.58
